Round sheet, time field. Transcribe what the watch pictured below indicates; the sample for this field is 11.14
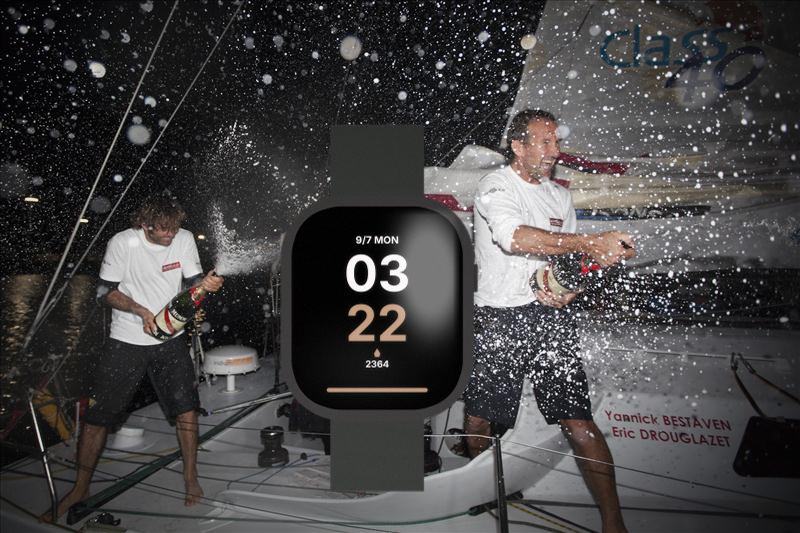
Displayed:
3.22
